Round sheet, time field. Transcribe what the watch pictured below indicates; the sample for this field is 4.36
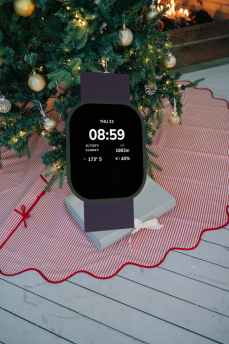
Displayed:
8.59
